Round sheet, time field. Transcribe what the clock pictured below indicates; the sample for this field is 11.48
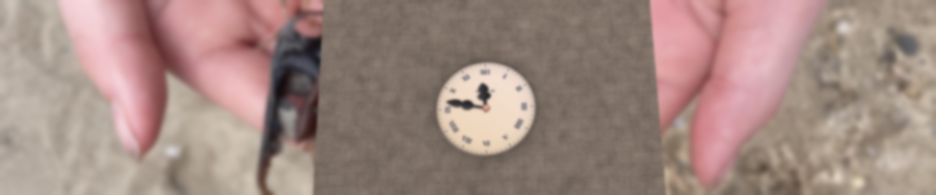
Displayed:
11.47
